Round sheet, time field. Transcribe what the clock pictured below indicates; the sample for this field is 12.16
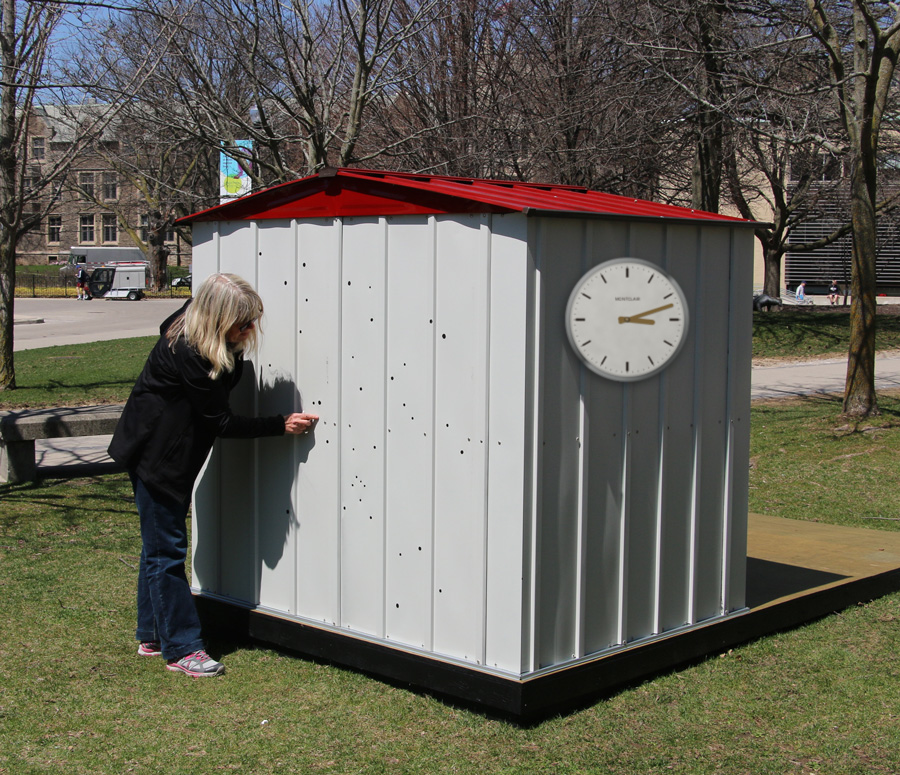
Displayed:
3.12
